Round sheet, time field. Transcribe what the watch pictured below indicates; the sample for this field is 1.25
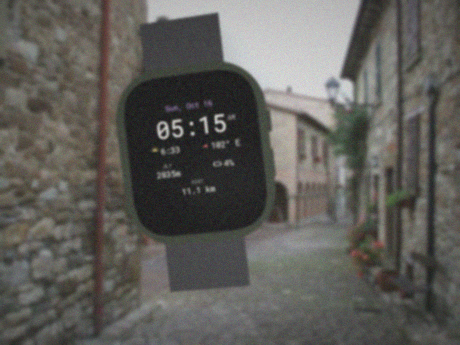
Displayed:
5.15
